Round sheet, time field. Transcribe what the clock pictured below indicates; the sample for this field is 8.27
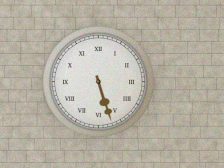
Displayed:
5.27
